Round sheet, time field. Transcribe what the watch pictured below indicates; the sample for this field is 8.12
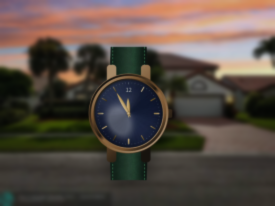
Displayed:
11.55
